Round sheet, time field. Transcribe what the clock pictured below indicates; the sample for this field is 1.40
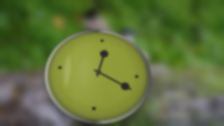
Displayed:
12.19
